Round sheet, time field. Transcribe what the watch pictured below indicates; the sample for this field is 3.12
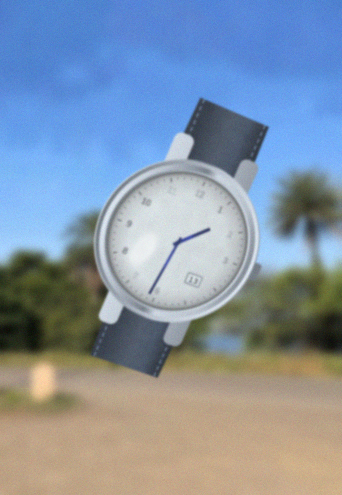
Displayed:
1.31
